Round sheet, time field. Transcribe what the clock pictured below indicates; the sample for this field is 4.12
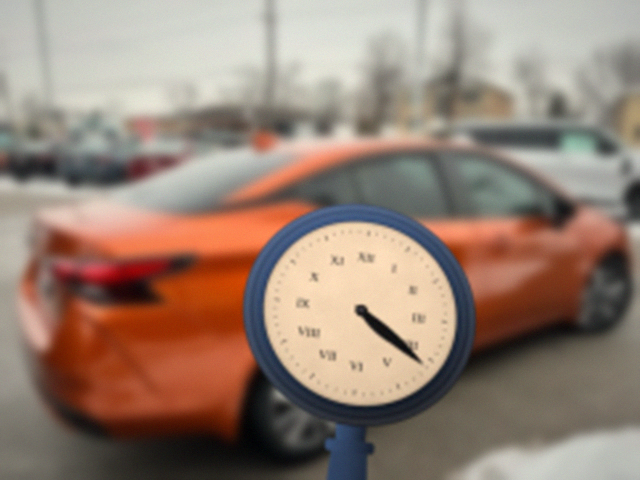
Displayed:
4.21
